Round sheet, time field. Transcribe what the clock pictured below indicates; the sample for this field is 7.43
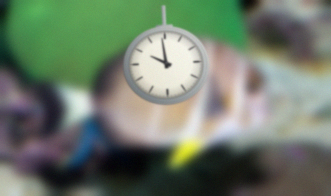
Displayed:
9.59
